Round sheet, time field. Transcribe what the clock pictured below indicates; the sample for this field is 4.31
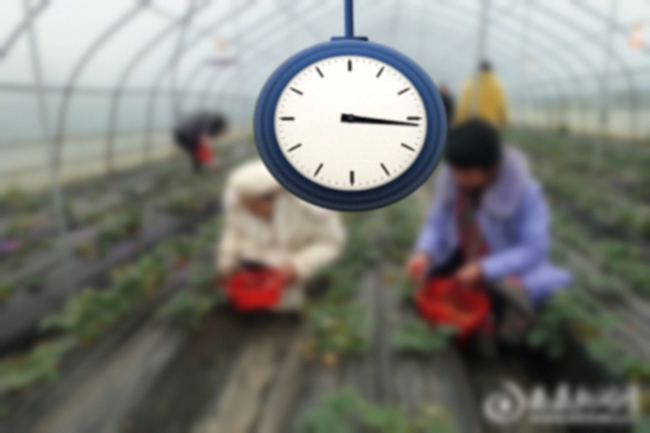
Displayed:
3.16
